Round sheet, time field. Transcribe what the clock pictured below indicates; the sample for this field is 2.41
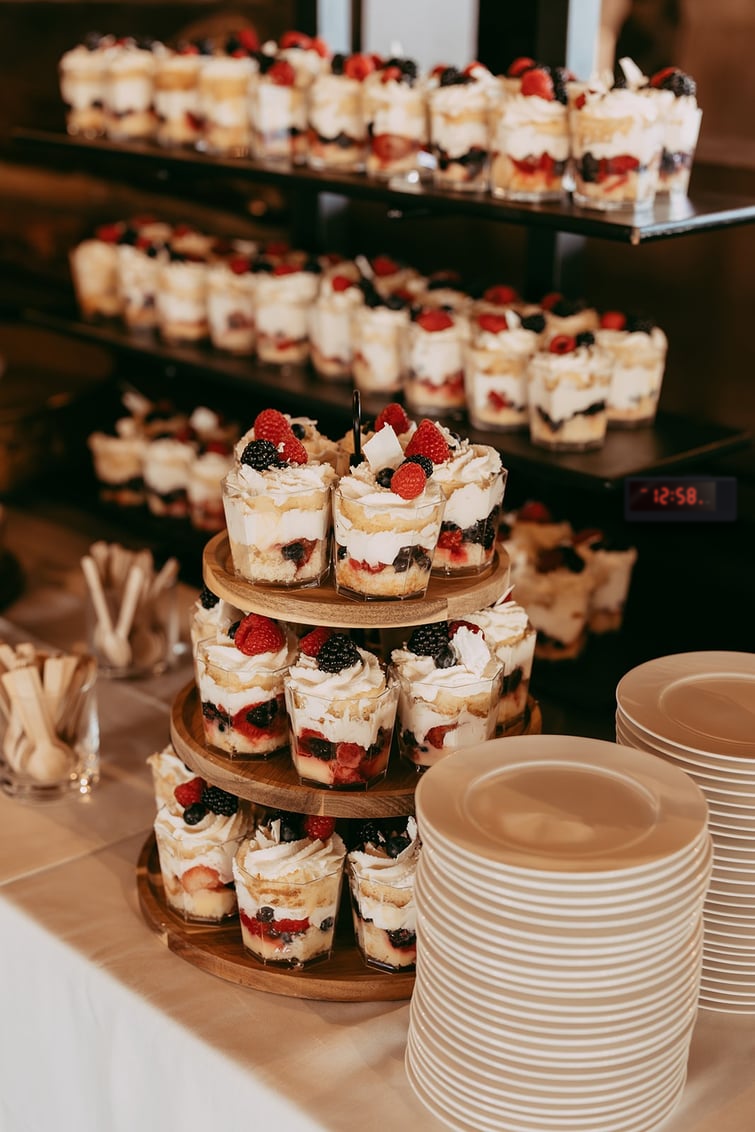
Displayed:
12.58
